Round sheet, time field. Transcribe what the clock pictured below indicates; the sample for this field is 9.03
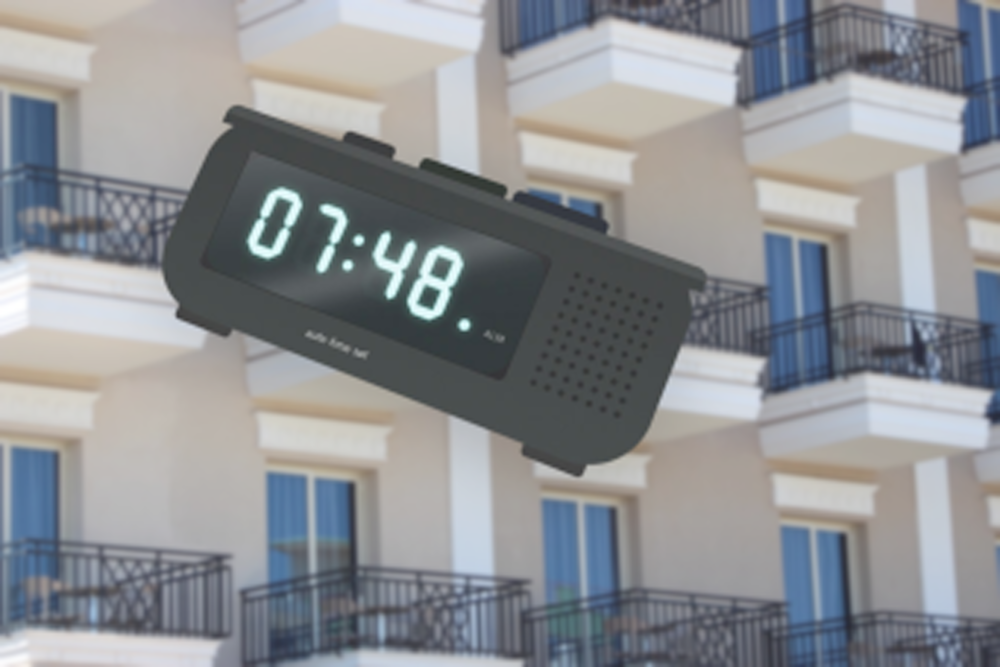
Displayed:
7.48
